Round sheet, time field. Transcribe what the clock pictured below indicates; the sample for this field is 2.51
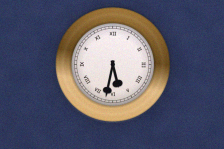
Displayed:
5.32
